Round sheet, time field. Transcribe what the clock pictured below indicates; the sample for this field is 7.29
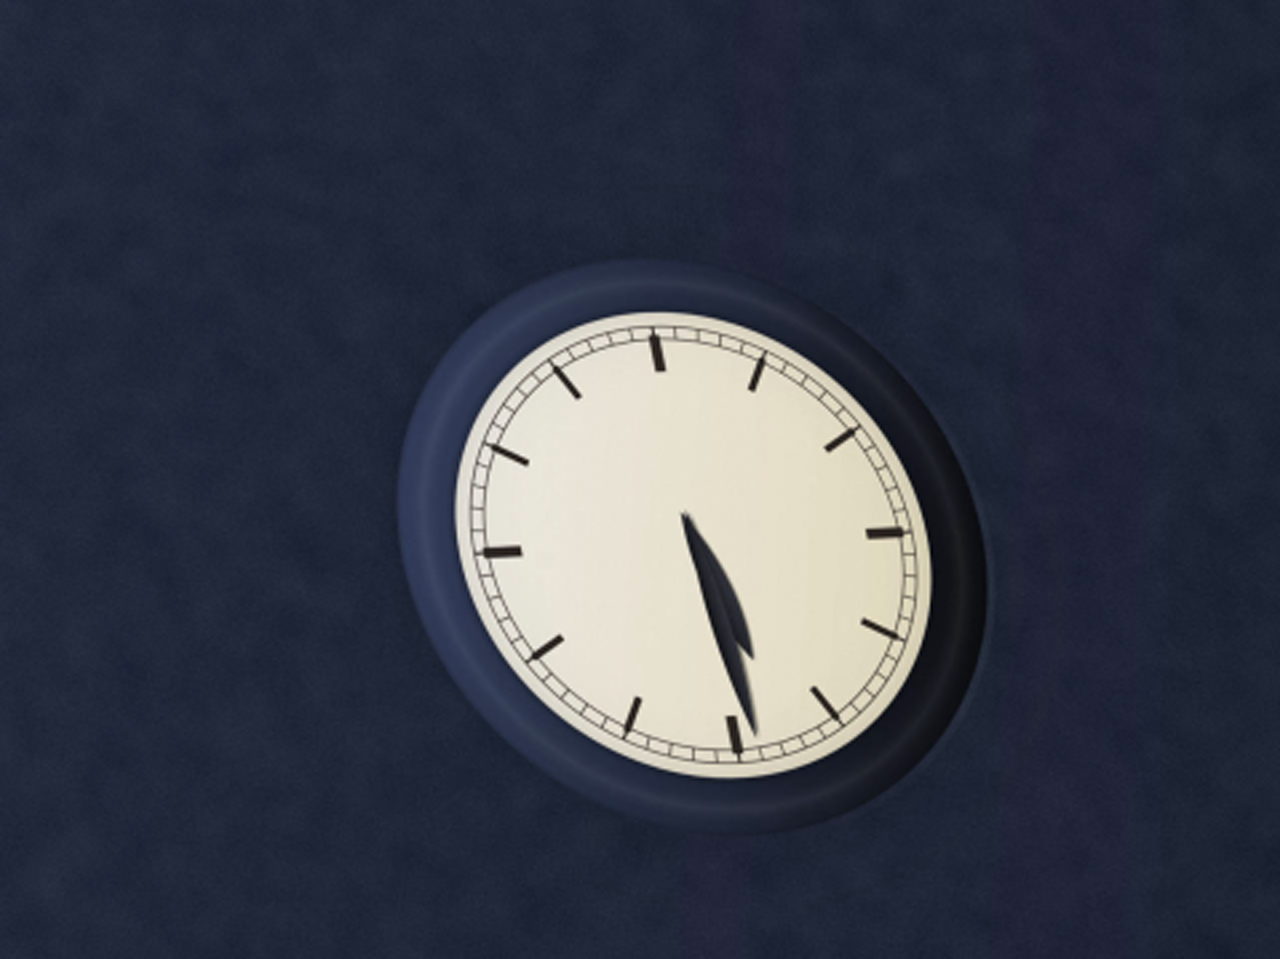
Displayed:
5.29
